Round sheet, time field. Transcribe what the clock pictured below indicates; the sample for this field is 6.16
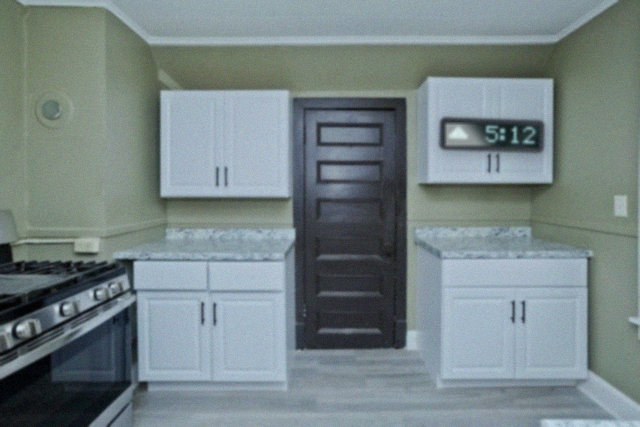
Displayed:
5.12
